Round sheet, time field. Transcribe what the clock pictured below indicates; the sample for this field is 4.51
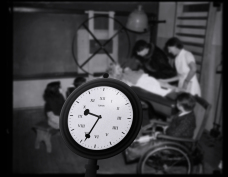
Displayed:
9.34
